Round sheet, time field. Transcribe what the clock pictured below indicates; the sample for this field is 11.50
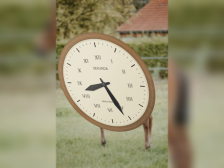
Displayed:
8.26
